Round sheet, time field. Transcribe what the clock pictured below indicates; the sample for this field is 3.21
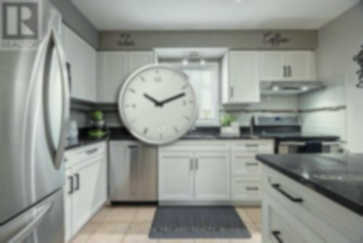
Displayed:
10.12
